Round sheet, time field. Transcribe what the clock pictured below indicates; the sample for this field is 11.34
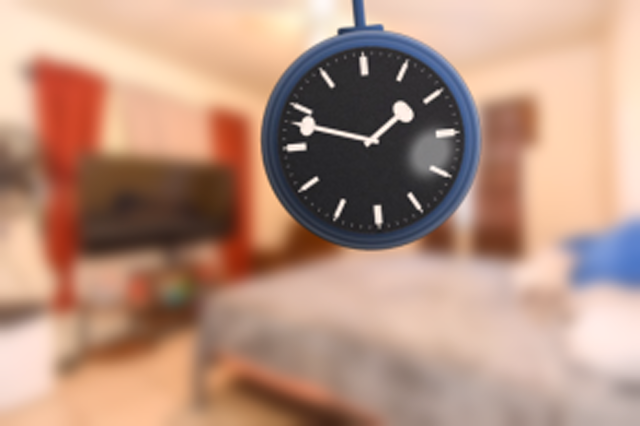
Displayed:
1.48
